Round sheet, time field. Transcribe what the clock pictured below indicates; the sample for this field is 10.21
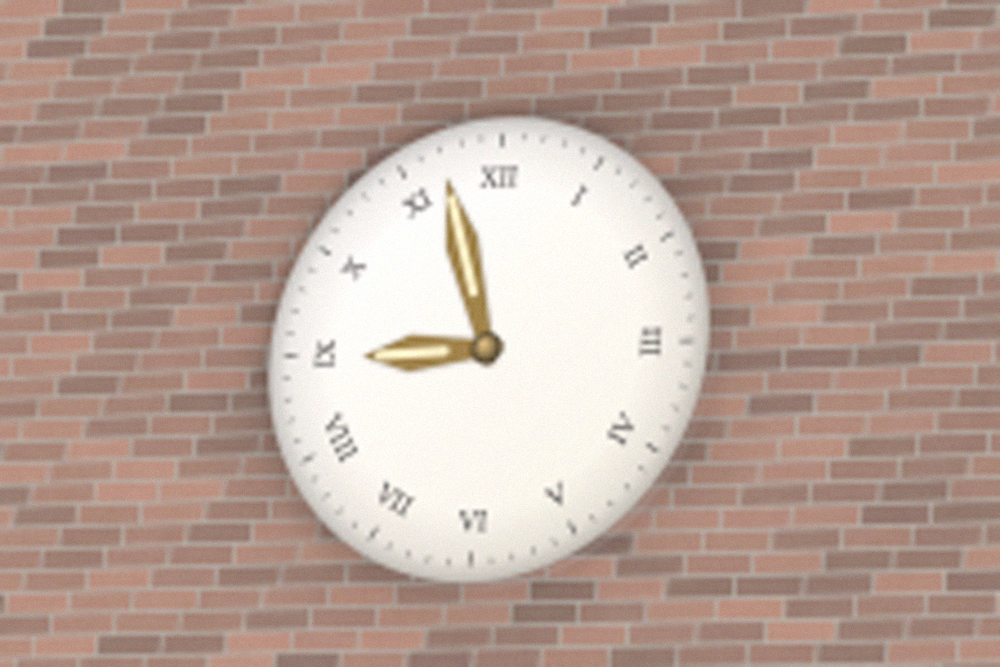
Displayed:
8.57
